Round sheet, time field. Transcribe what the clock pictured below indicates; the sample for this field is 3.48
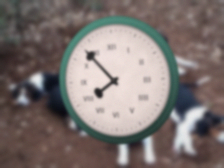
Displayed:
7.53
